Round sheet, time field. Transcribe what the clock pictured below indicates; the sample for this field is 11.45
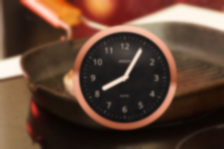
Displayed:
8.05
